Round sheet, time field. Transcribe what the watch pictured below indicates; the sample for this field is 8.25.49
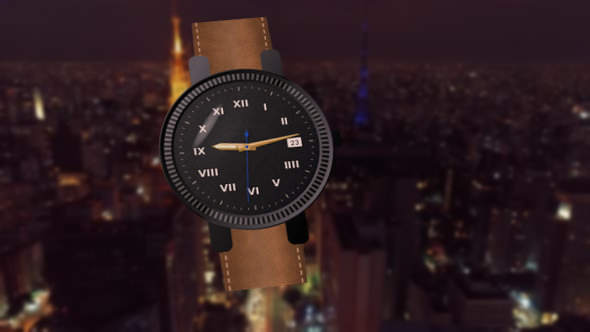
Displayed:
9.13.31
